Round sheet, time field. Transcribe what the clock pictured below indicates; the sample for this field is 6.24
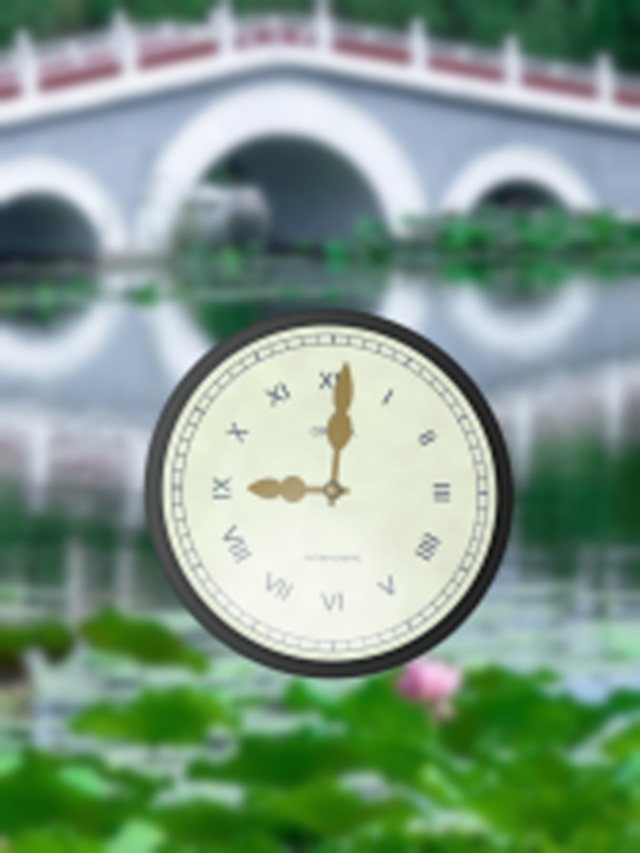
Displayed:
9.01
